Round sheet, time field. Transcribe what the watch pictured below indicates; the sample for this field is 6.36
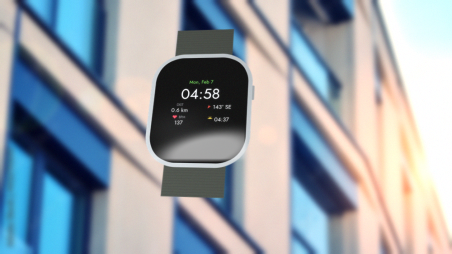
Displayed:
4.58
